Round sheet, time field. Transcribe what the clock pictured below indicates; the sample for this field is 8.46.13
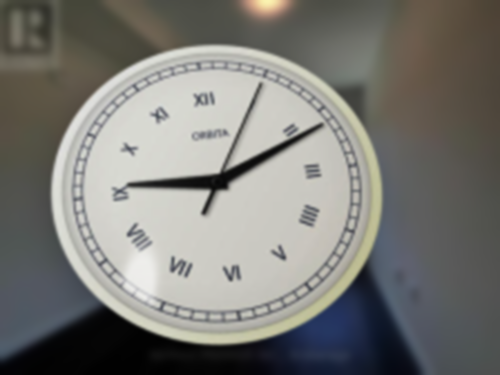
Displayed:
9.11.05
